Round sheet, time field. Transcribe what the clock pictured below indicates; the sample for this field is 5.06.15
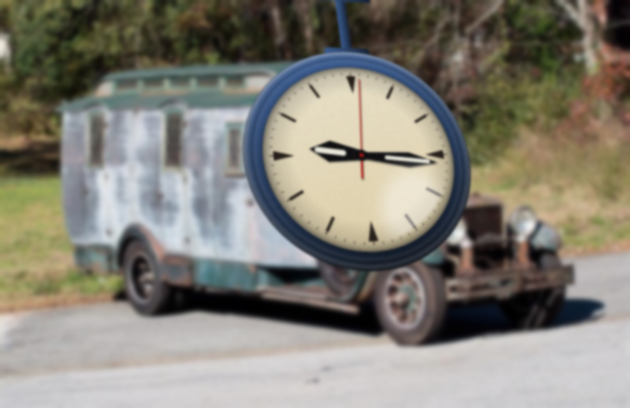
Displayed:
9.16.01
